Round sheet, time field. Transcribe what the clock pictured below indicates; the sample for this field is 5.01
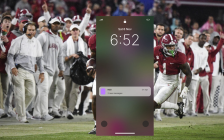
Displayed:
6.52
